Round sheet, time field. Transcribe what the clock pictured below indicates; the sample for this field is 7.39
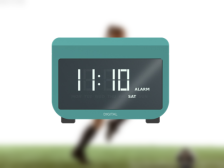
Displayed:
11.10
